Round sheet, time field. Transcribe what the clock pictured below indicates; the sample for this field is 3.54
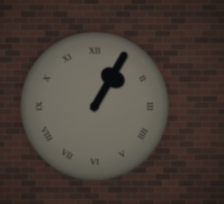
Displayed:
1.05
